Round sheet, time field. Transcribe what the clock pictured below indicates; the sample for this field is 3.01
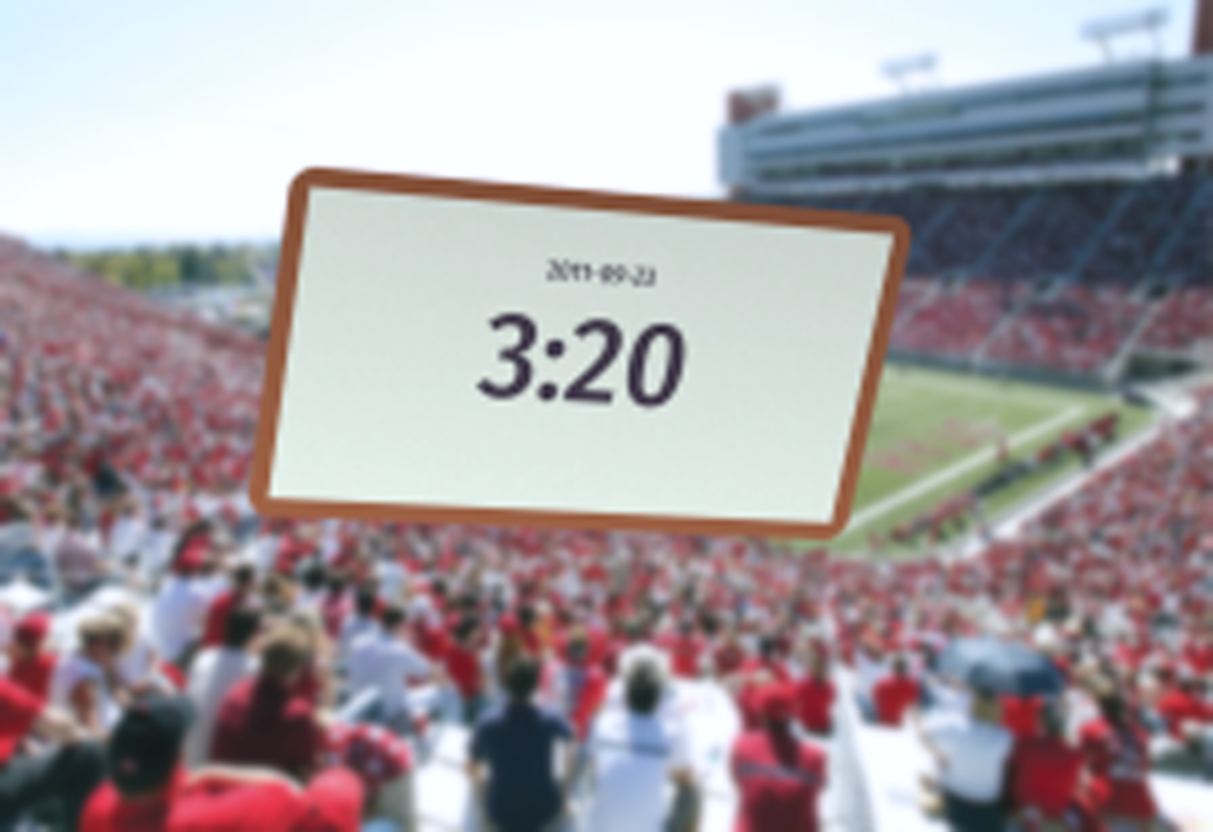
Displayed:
3.20
